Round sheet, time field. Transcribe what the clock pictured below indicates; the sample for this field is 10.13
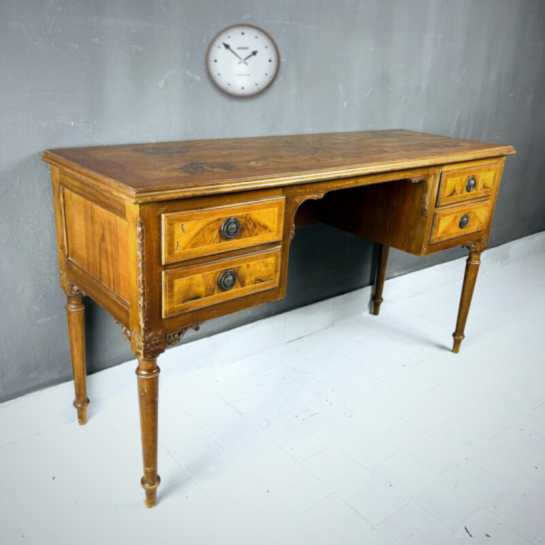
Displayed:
1.52
